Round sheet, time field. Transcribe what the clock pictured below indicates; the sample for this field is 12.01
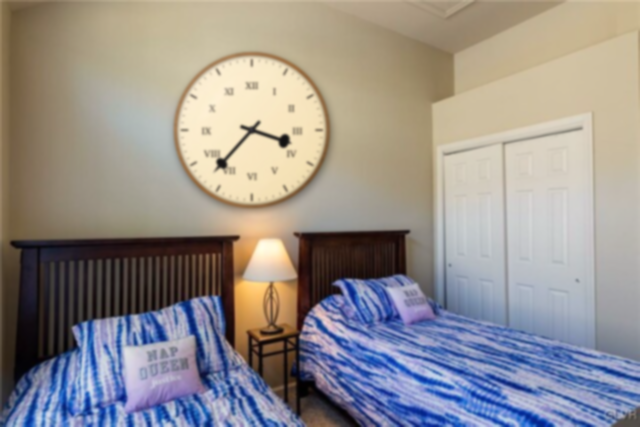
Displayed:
3.37
